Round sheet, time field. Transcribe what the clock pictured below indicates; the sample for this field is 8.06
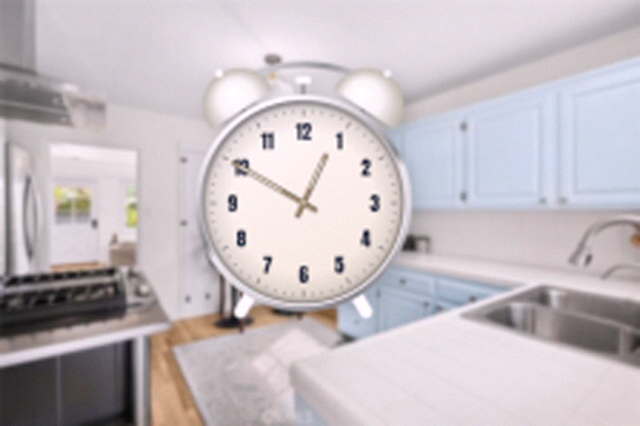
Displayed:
12.50
